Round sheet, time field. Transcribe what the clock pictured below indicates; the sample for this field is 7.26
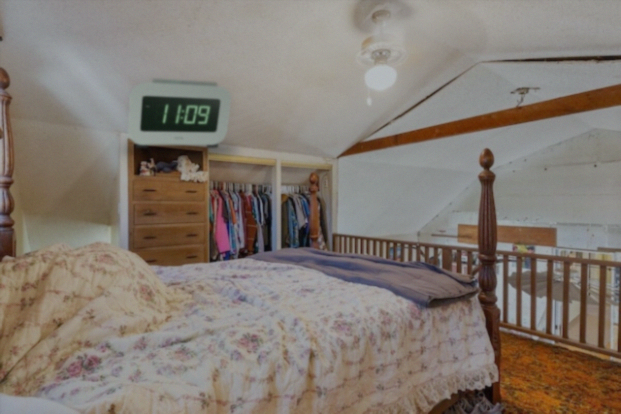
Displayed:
11.09
